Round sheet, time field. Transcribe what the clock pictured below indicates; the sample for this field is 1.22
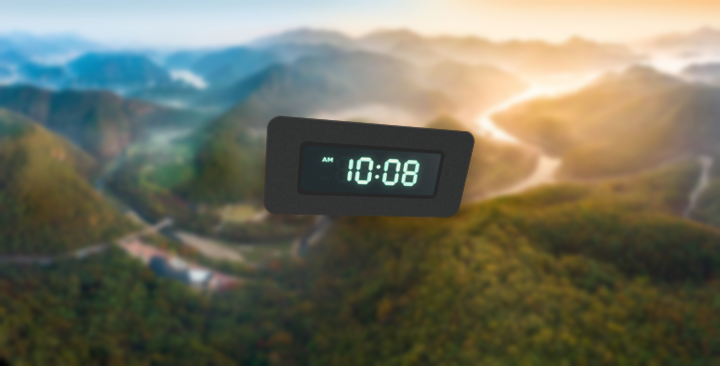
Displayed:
10.08
